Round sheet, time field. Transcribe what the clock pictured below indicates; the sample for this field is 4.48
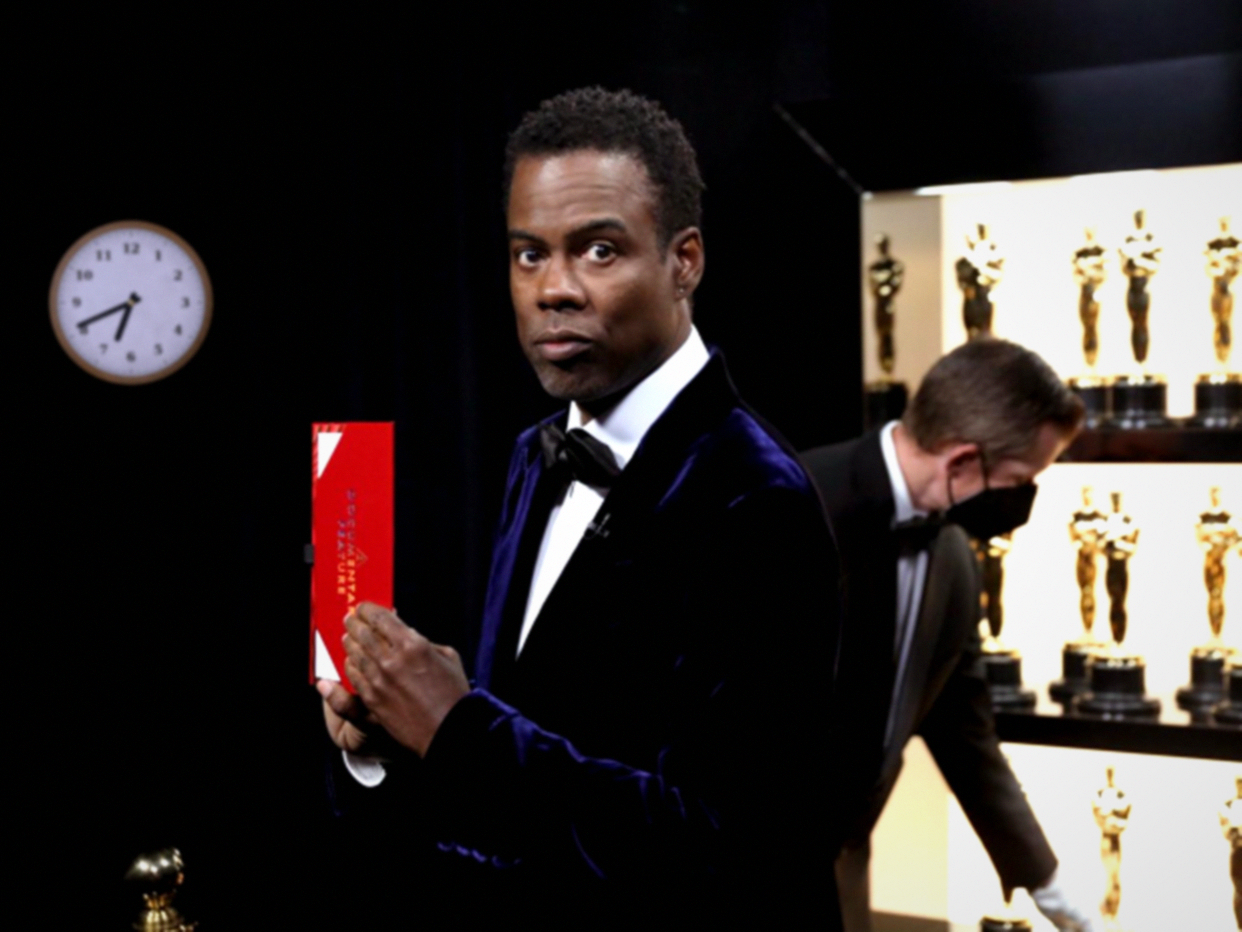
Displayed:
6.41
